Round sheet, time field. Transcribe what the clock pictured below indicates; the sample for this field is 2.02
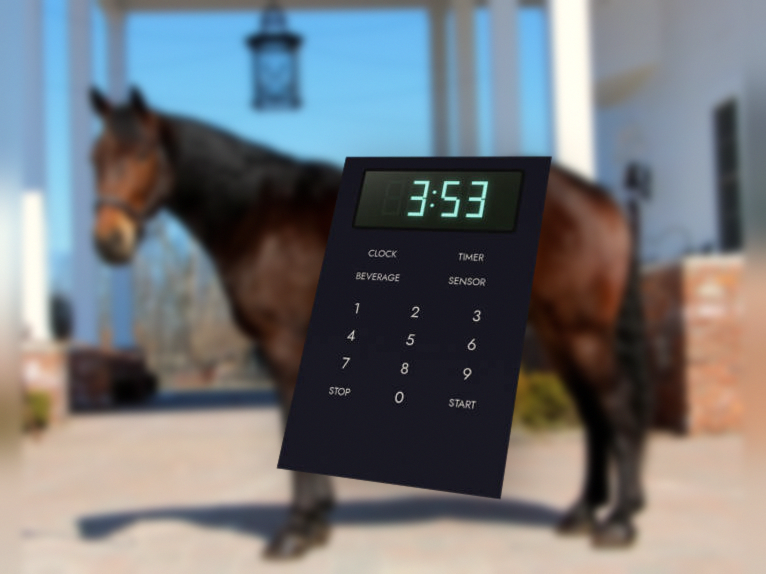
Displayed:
3.53
